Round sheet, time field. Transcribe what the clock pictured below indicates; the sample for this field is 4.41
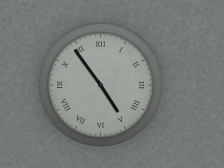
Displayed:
4.54
